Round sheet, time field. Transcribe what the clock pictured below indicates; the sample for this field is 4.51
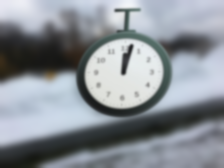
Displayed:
12.02
